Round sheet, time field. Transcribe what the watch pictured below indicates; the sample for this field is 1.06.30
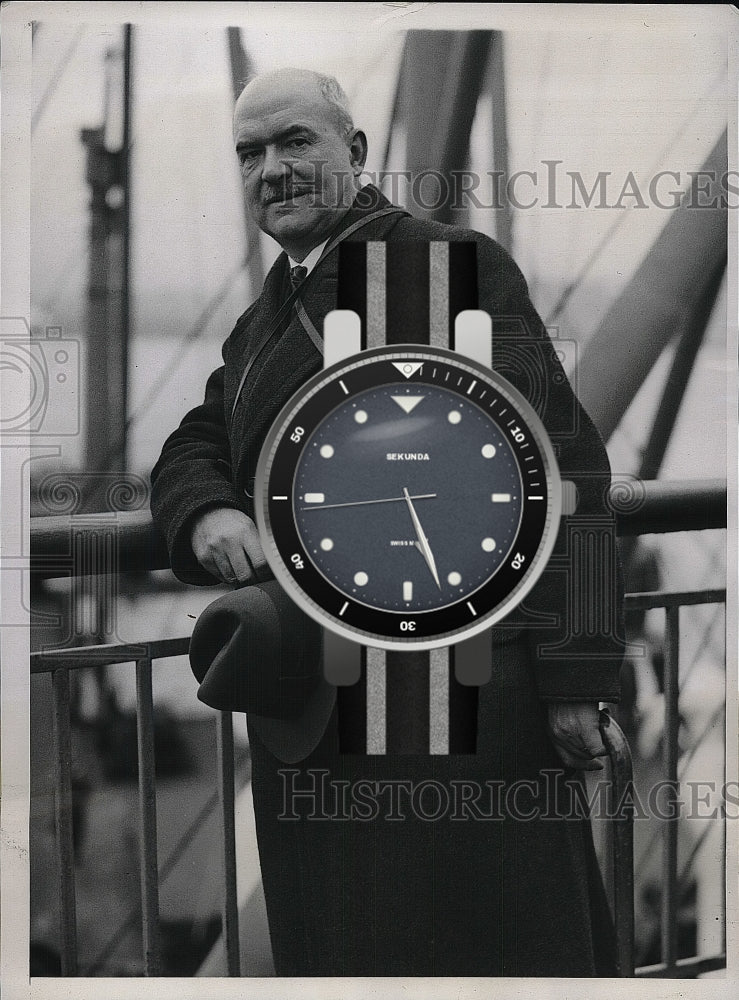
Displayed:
5.26.44
